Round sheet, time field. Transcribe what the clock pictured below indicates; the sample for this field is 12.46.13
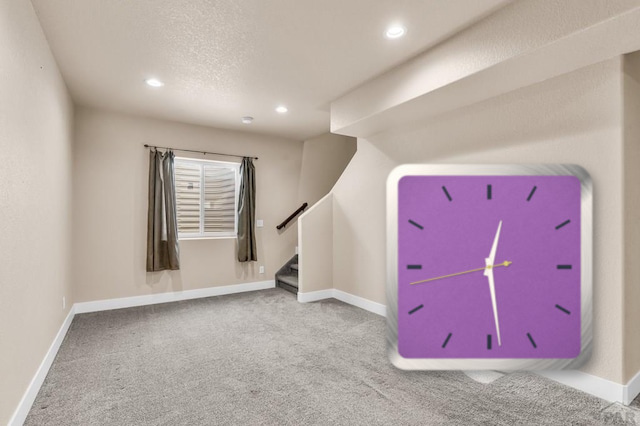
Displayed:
12.28.43
